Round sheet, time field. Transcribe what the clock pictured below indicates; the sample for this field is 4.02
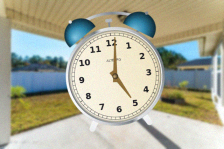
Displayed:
5.01
